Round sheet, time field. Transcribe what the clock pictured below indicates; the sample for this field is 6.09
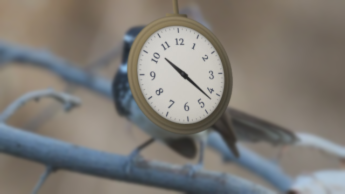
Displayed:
10.22
